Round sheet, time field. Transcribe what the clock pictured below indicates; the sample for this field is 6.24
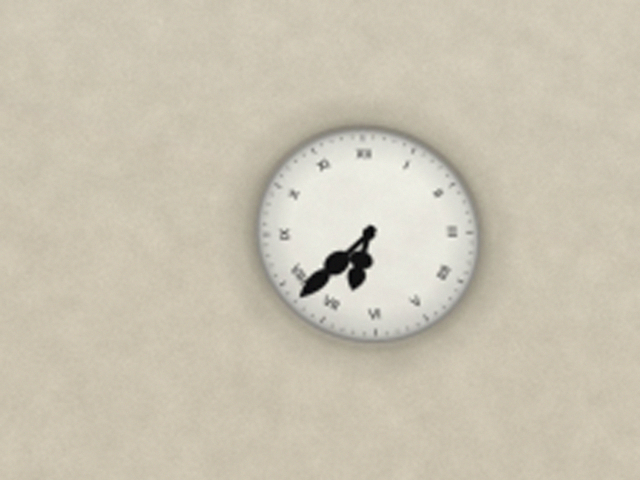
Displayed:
6.38
